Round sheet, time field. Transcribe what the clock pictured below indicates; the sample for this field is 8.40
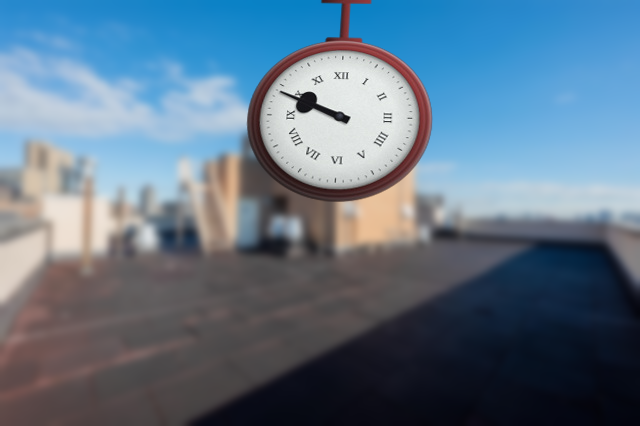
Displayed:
9.49
